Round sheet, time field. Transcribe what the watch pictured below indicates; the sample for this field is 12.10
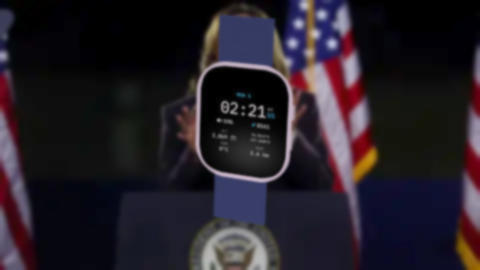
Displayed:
2.21
